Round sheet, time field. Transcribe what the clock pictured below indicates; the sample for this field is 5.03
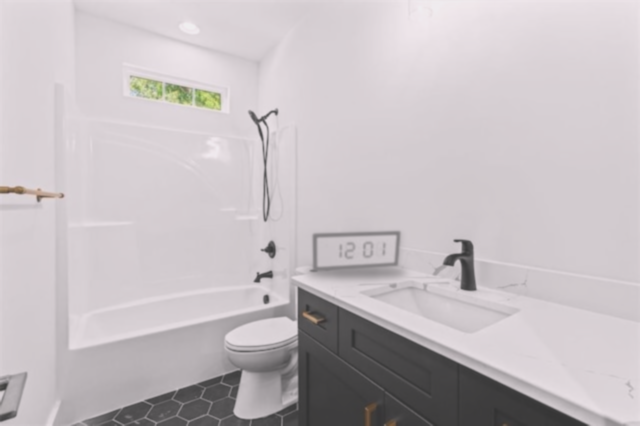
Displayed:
12.01
